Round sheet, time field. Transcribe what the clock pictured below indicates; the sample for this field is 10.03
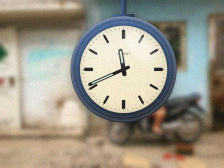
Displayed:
11.41
